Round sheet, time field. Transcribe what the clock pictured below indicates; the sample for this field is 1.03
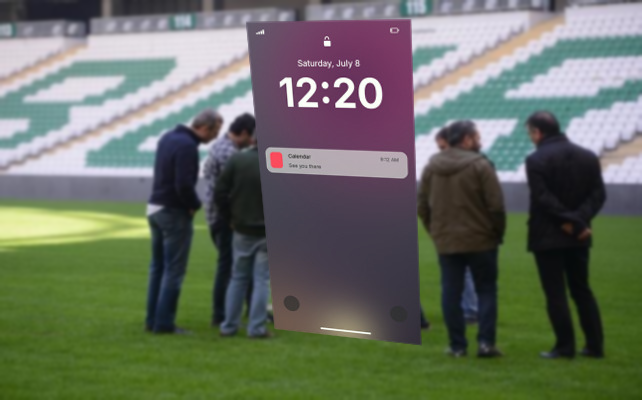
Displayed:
12.20
